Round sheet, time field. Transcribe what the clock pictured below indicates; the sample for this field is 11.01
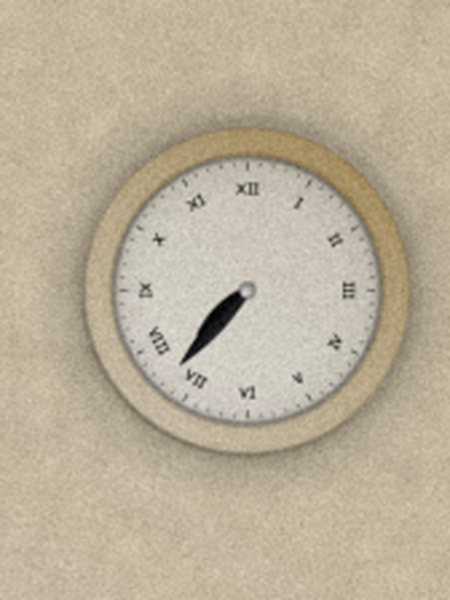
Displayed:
7.37
